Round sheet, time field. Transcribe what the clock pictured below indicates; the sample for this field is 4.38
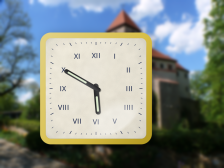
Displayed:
5.50
